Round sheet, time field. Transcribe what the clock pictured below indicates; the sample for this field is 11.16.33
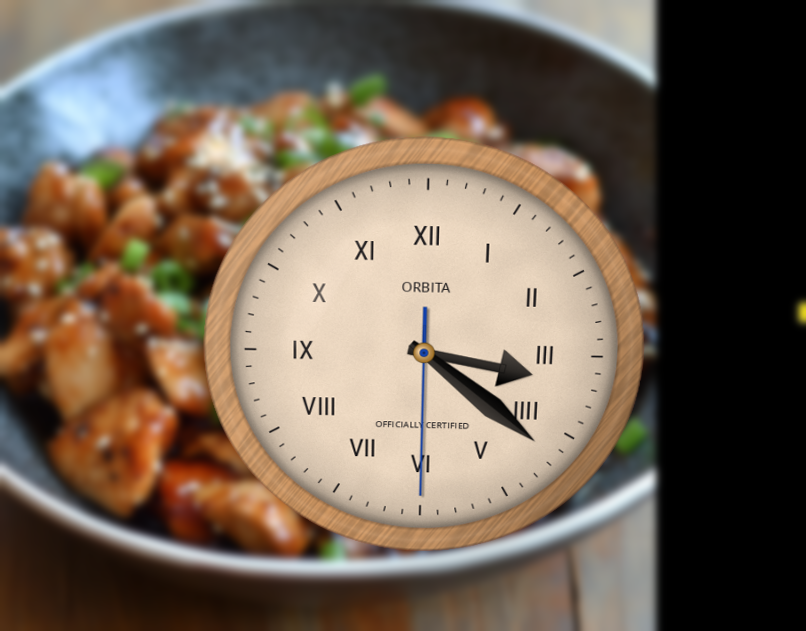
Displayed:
3.21.30
